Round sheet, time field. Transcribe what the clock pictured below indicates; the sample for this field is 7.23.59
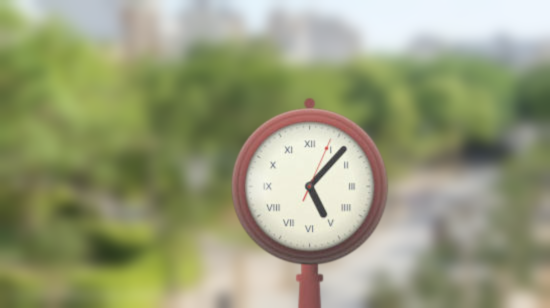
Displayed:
5.07.04
